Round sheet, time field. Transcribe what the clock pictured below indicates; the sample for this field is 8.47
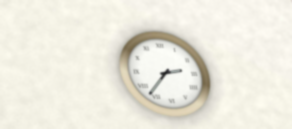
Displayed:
2.37
